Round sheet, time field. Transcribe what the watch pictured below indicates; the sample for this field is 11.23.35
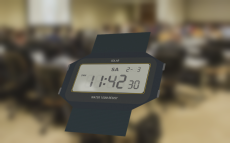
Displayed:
11.42.30
